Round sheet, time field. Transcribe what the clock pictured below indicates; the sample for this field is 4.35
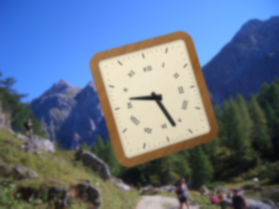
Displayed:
9.27
